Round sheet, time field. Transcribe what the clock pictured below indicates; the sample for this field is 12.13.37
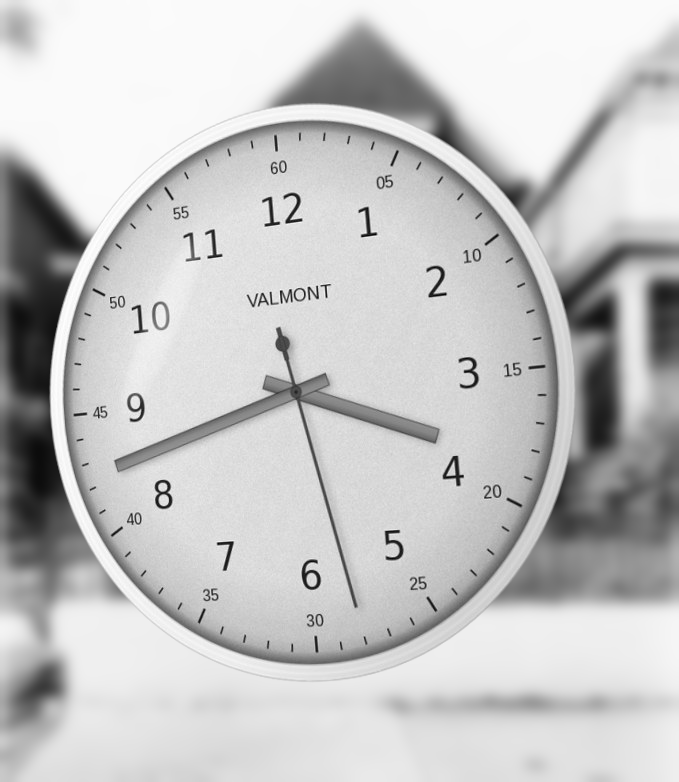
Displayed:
3.42.28
